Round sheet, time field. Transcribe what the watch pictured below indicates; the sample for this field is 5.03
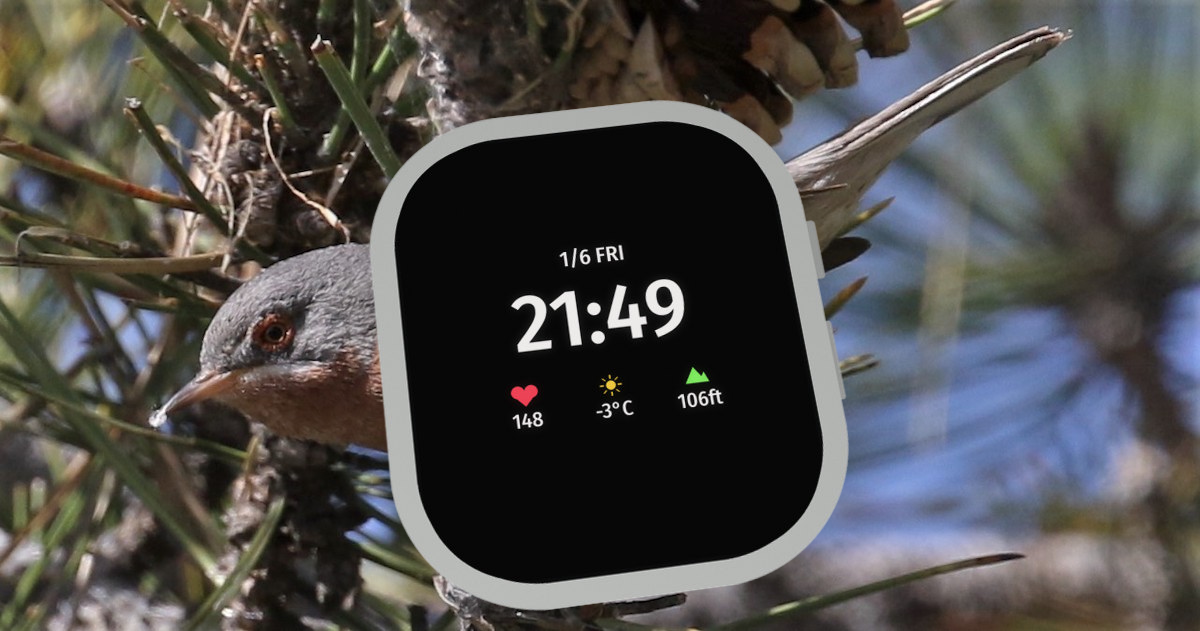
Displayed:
21.49
